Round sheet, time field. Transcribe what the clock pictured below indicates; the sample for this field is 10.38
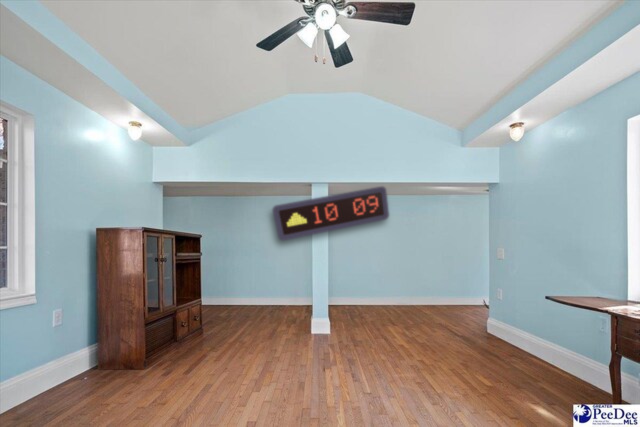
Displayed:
10.09
